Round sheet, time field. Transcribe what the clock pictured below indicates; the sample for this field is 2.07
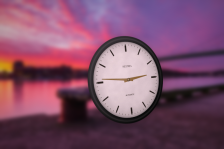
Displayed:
2.46
